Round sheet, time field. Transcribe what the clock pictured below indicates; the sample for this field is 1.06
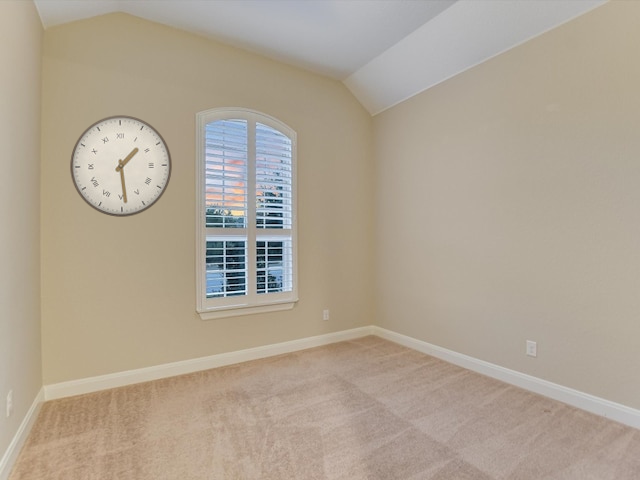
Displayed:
1.29
